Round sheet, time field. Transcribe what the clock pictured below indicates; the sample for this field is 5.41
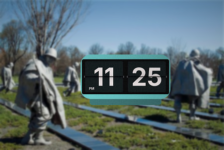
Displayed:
11.25
